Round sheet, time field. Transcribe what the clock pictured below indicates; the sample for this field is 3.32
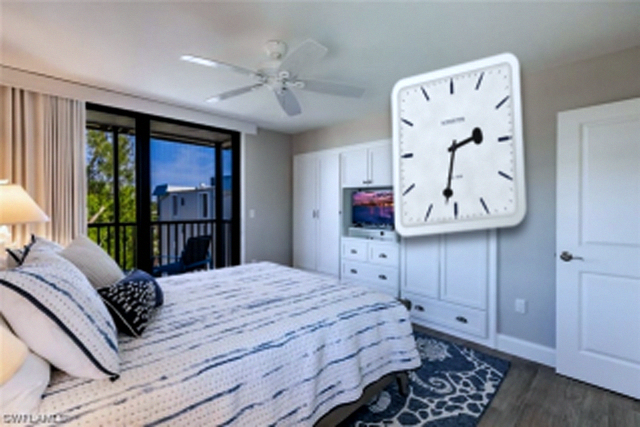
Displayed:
2.32
